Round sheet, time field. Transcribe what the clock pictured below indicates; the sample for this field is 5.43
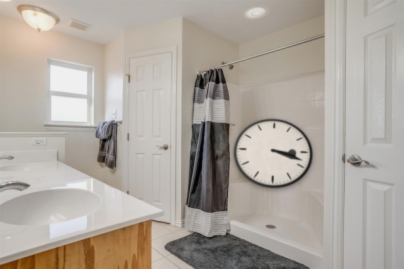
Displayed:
3.18
